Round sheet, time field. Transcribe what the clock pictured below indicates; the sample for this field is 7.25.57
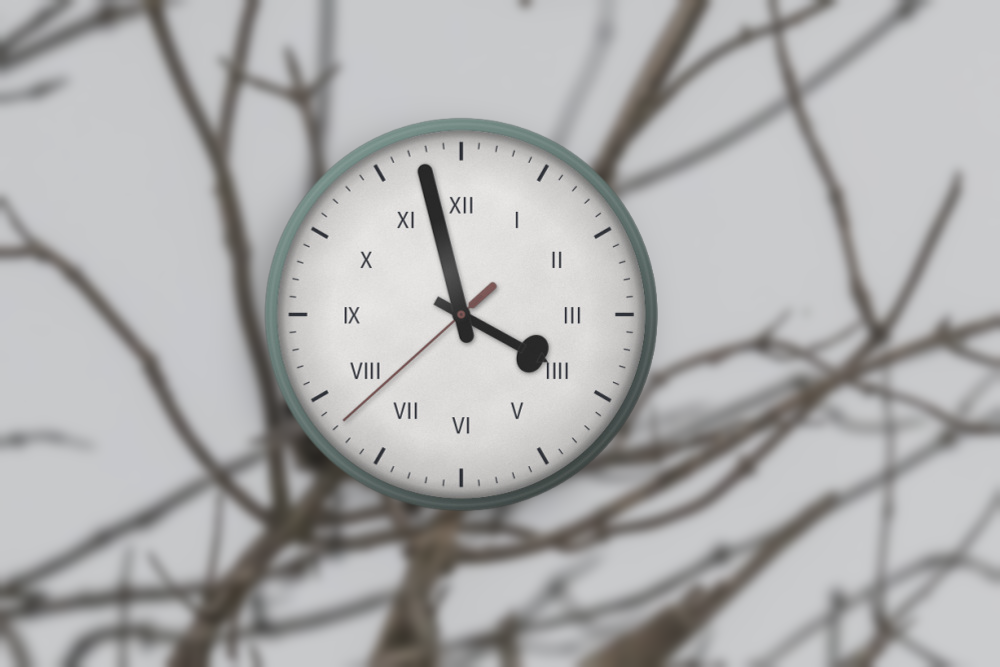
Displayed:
3.57.38
